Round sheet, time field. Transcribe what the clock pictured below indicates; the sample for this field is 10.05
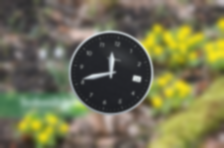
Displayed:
11.41
